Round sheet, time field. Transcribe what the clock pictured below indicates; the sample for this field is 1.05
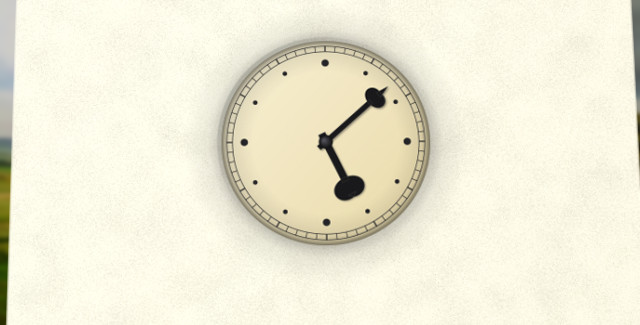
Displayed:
5.08
